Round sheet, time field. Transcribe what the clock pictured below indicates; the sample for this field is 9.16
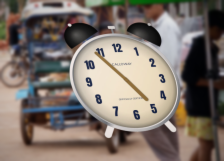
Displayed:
4.54
